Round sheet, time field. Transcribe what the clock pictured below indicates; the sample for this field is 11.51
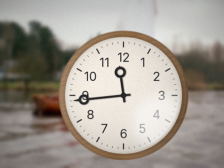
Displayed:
11.44
